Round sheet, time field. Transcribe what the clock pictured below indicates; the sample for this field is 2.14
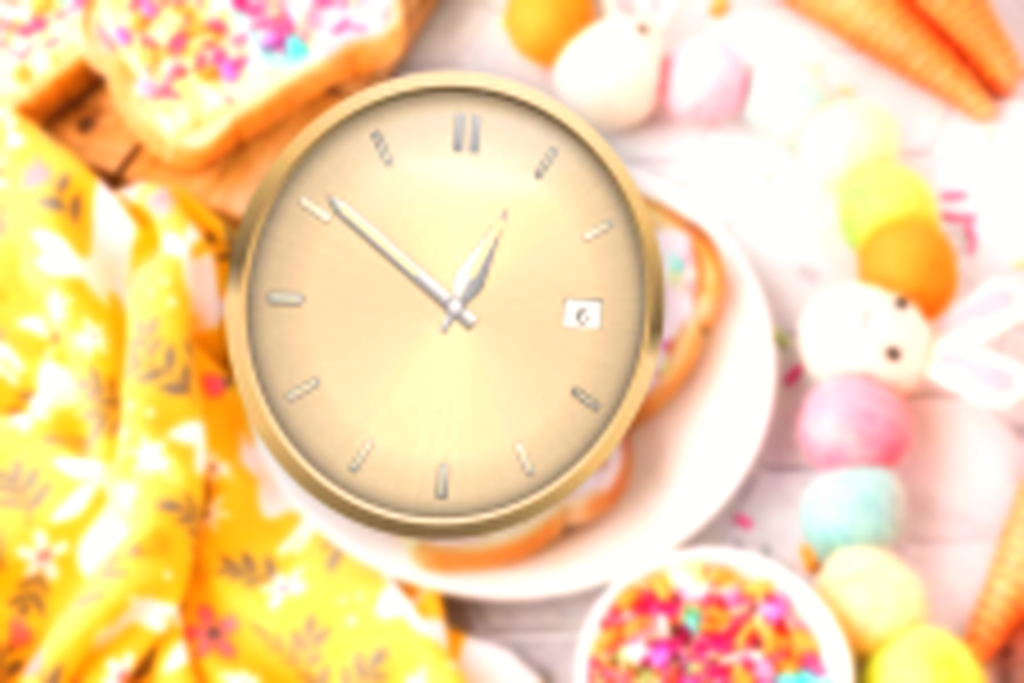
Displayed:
12.51
